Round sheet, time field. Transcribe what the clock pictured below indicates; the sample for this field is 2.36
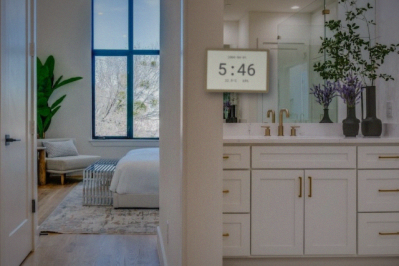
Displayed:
5.46
